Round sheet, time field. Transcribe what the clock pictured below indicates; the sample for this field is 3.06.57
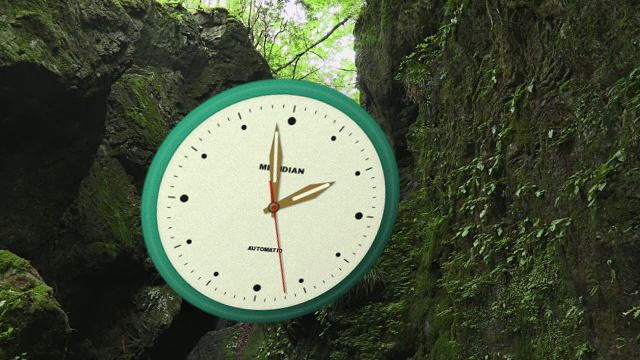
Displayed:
1.58.27
